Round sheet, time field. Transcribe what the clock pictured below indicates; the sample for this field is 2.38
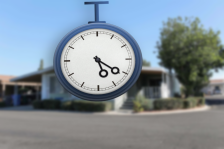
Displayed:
5.21
